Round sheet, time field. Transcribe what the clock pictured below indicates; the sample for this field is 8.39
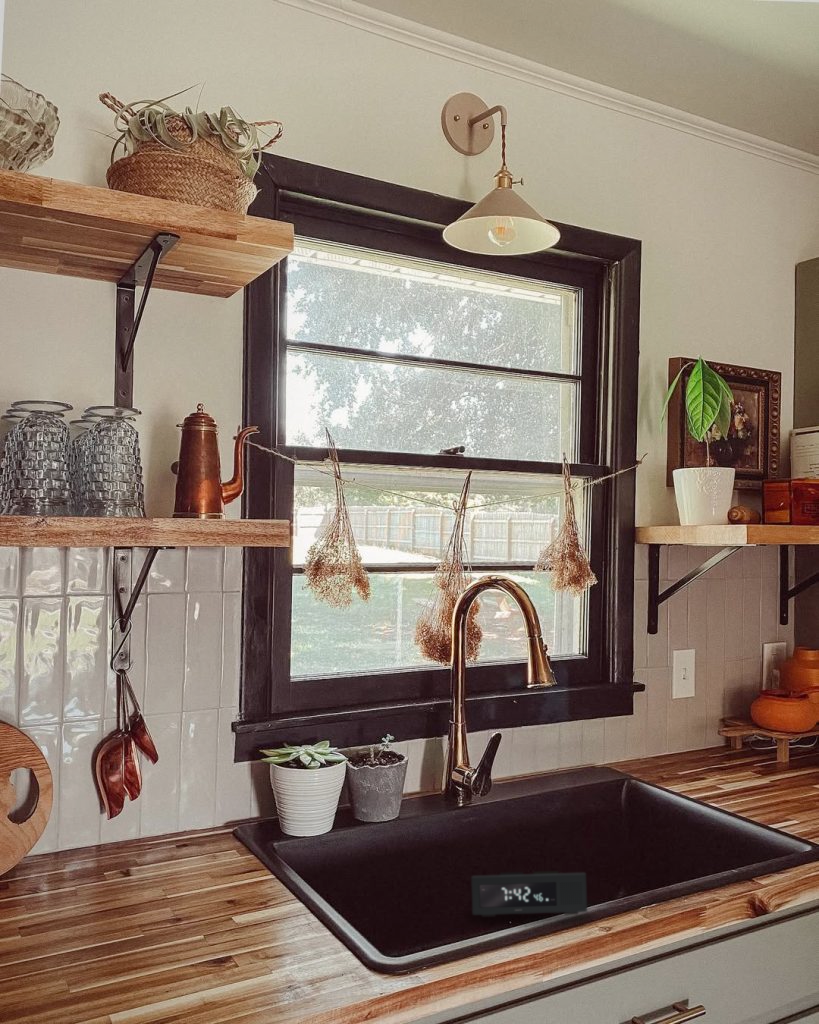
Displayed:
7.42
